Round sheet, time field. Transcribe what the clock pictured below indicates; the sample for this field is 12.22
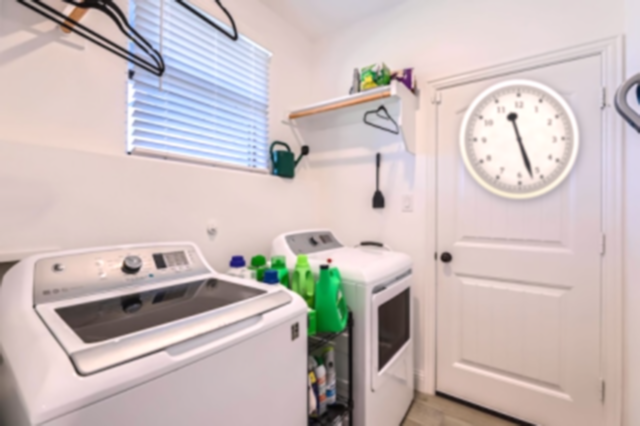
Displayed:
11.27
